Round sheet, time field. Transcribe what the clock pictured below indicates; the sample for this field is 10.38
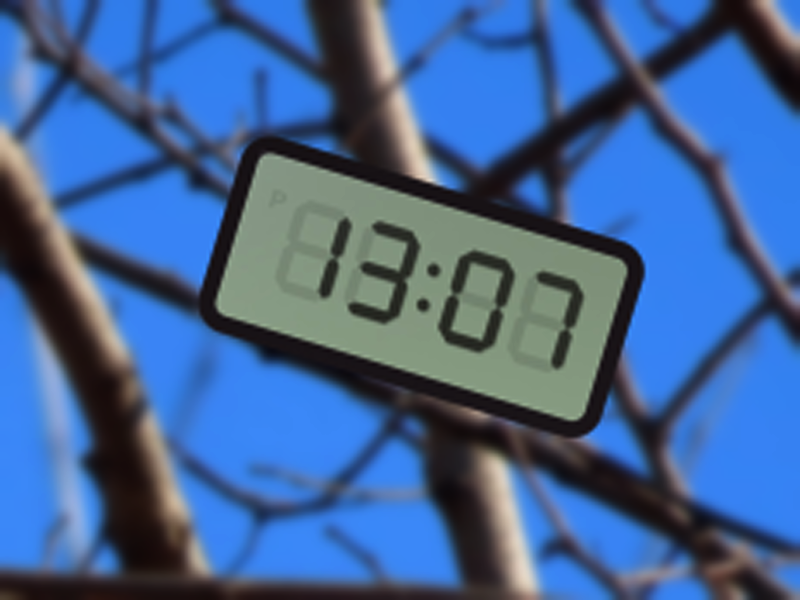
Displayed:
13.07
